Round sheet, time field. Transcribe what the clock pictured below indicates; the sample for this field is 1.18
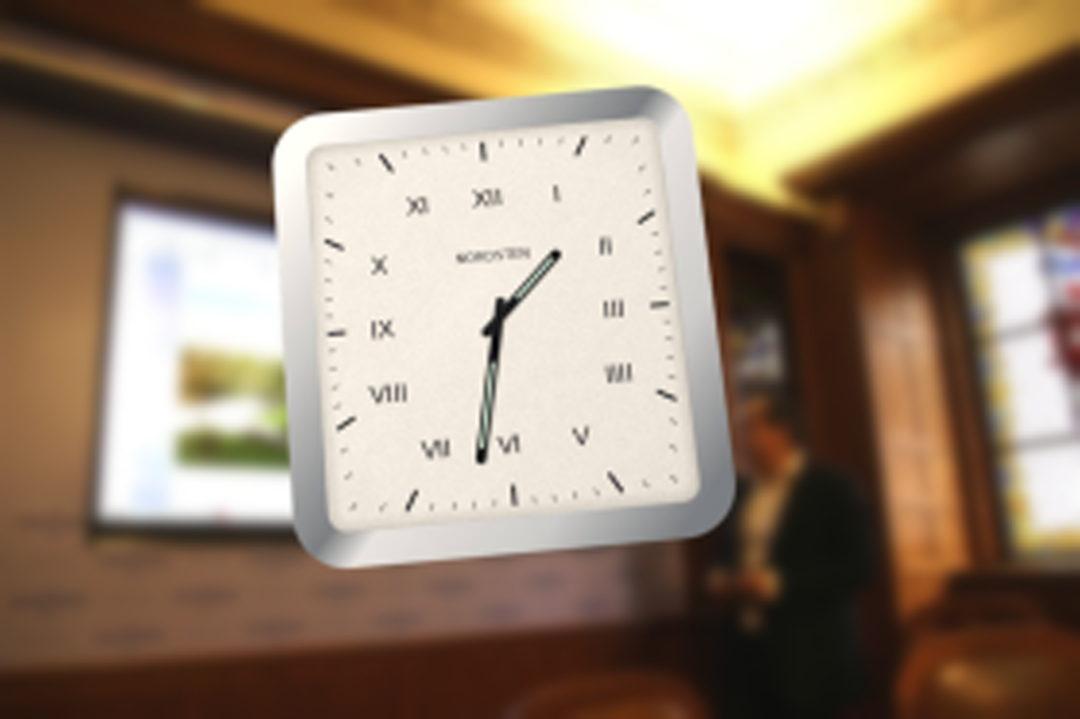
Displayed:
1.32
